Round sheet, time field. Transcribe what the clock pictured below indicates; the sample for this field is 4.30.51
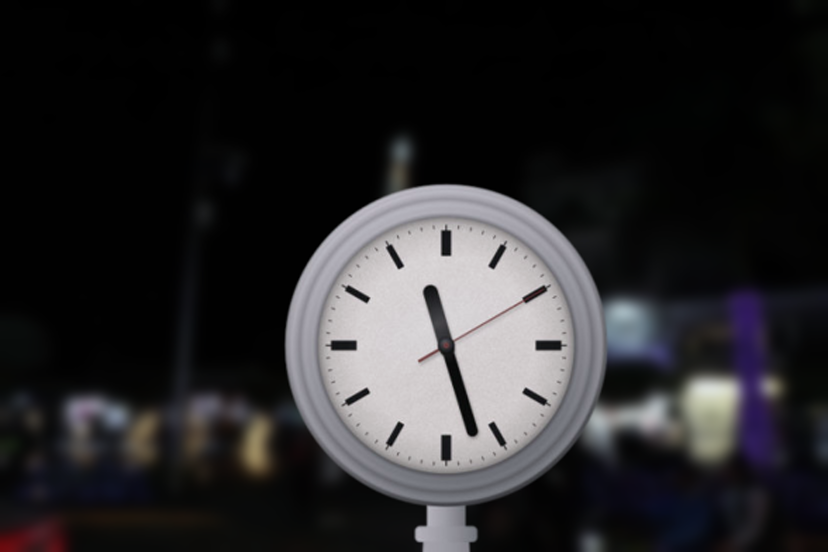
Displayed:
11.27.10
